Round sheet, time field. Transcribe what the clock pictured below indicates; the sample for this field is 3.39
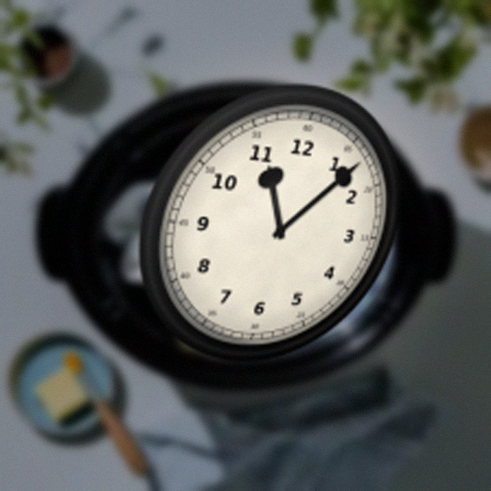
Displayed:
11.07
